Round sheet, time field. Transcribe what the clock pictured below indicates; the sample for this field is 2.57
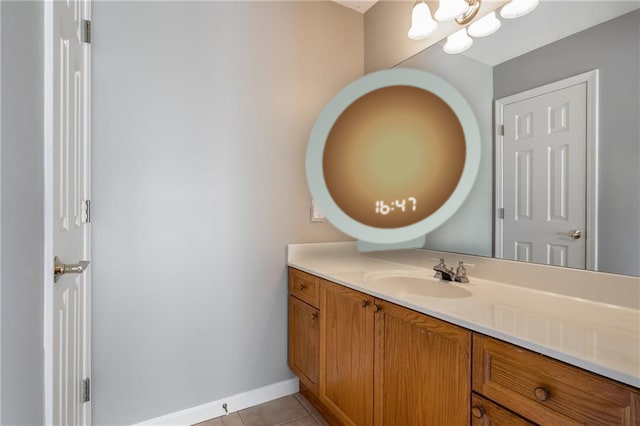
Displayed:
16.47
